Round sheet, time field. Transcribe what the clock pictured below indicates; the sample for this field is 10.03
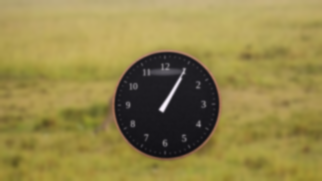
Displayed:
1.05
